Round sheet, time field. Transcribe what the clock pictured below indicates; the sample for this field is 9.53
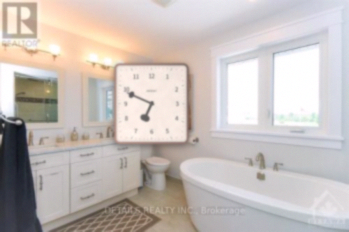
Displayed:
6.49
